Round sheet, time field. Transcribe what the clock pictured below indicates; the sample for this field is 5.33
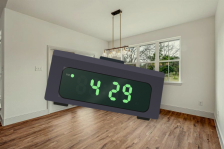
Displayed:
4.29
